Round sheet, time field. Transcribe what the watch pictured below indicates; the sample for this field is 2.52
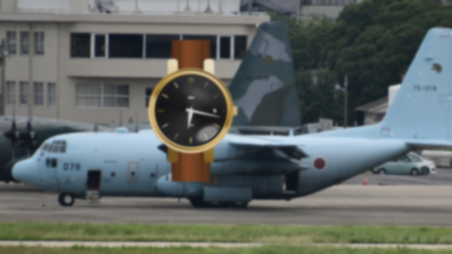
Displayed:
6.17
